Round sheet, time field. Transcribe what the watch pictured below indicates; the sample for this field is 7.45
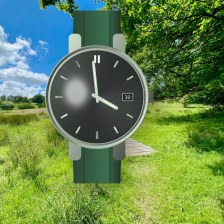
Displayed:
3.59
